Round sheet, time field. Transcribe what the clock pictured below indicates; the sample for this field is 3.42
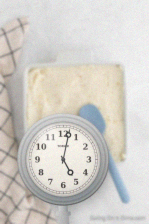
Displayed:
5.02
